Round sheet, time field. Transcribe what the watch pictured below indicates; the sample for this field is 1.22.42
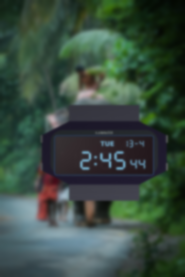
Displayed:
2.45.44
